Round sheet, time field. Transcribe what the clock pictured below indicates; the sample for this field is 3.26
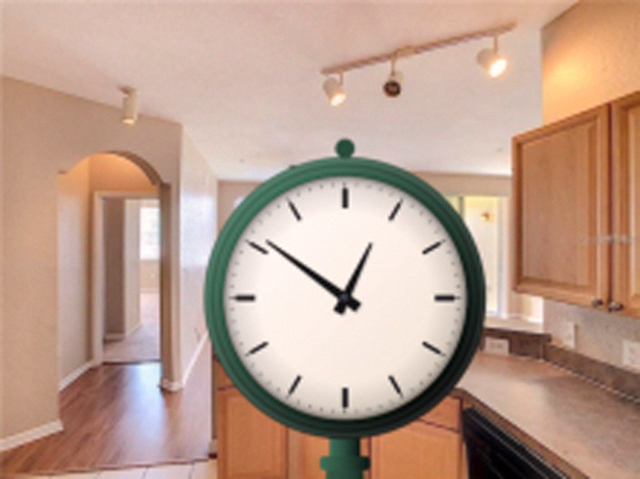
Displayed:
12.51
